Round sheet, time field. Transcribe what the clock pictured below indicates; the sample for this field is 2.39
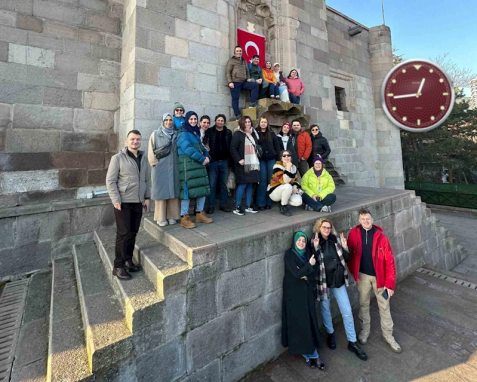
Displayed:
12.44
